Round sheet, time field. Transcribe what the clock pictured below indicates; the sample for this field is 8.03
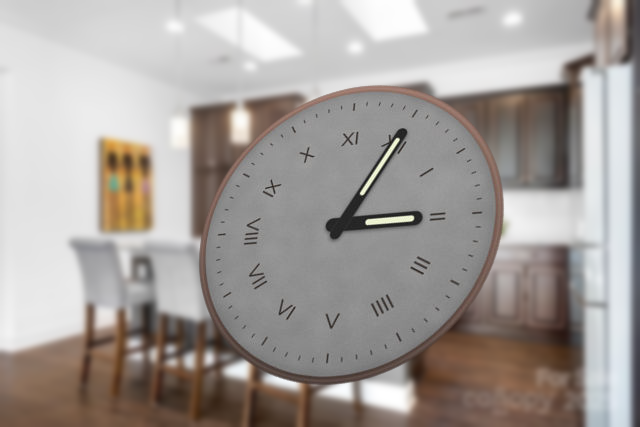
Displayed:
2.00
